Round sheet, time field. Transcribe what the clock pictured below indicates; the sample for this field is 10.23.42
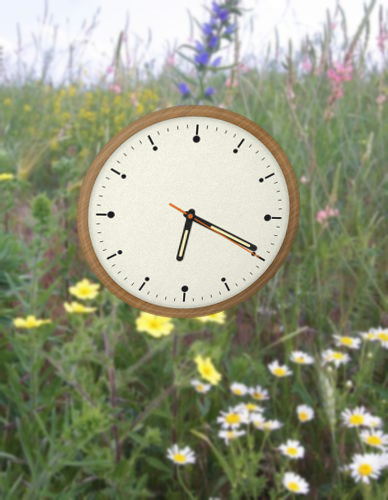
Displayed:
6.19.20
